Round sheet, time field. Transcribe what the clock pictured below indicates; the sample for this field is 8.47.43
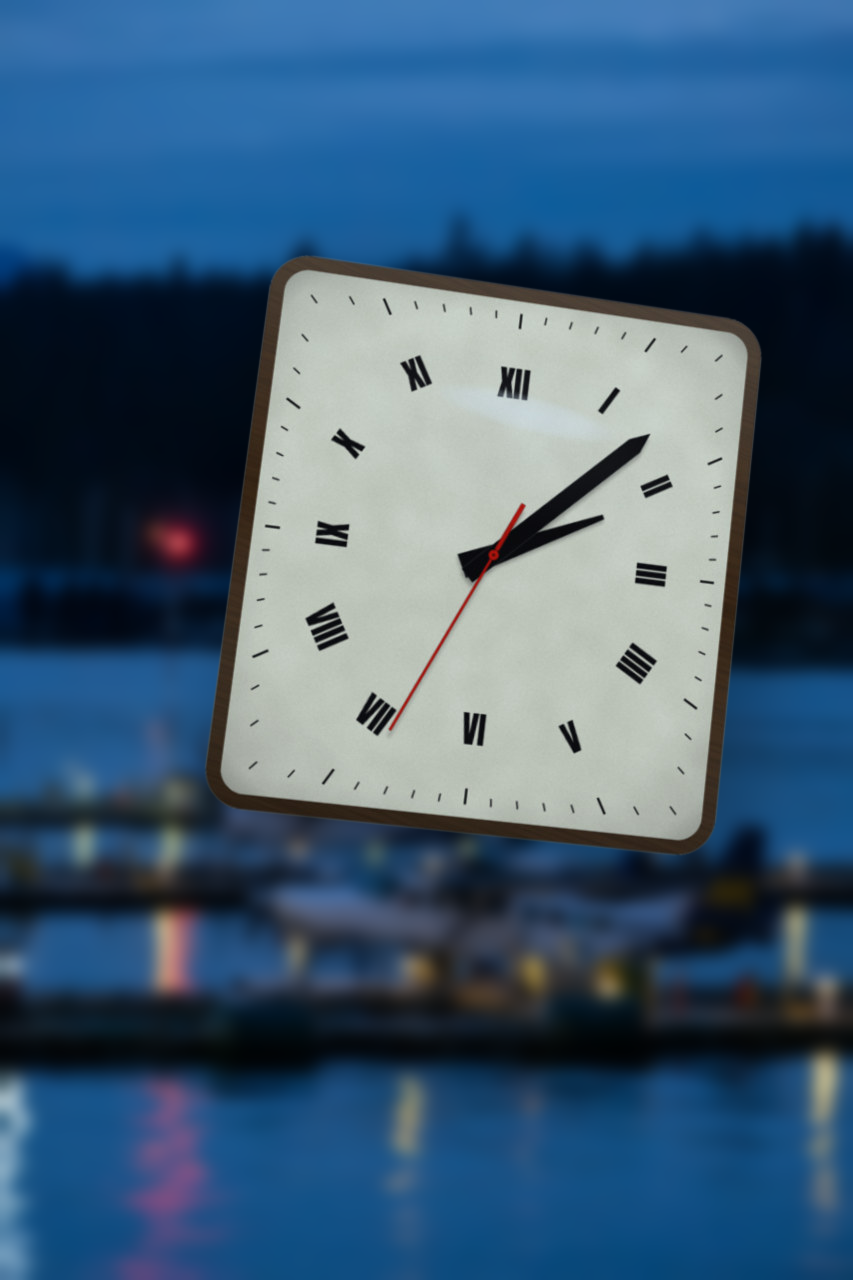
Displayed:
2.07.34
